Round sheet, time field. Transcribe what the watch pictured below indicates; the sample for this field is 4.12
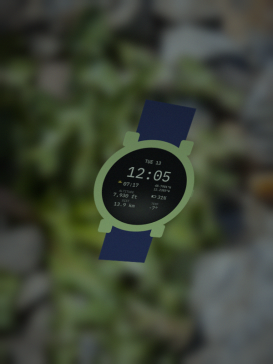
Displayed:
12.05
